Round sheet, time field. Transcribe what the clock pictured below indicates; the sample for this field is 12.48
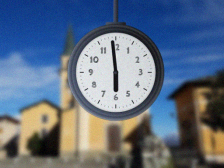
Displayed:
5.59
